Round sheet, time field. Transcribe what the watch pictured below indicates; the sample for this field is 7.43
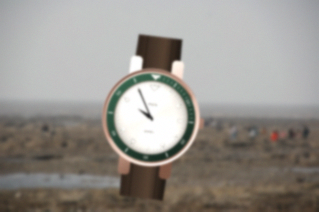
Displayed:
9.55
